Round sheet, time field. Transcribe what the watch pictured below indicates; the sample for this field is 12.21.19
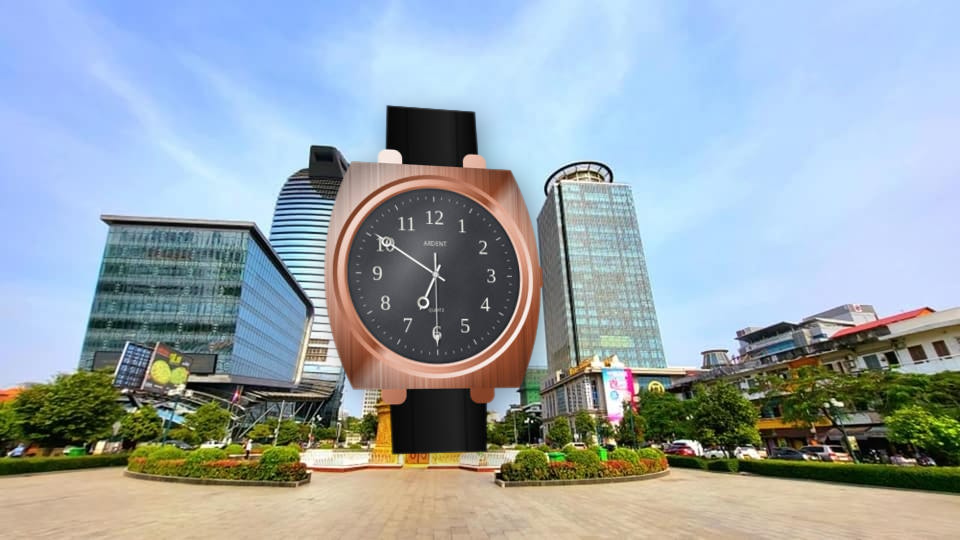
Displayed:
6.50.30
